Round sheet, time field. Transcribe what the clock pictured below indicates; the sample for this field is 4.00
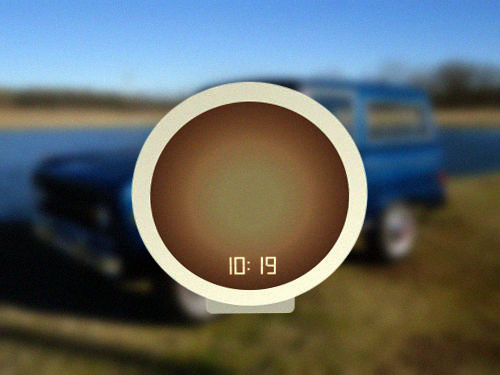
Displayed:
10.19
